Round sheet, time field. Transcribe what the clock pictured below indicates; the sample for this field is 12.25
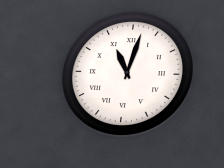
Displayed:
11.02
